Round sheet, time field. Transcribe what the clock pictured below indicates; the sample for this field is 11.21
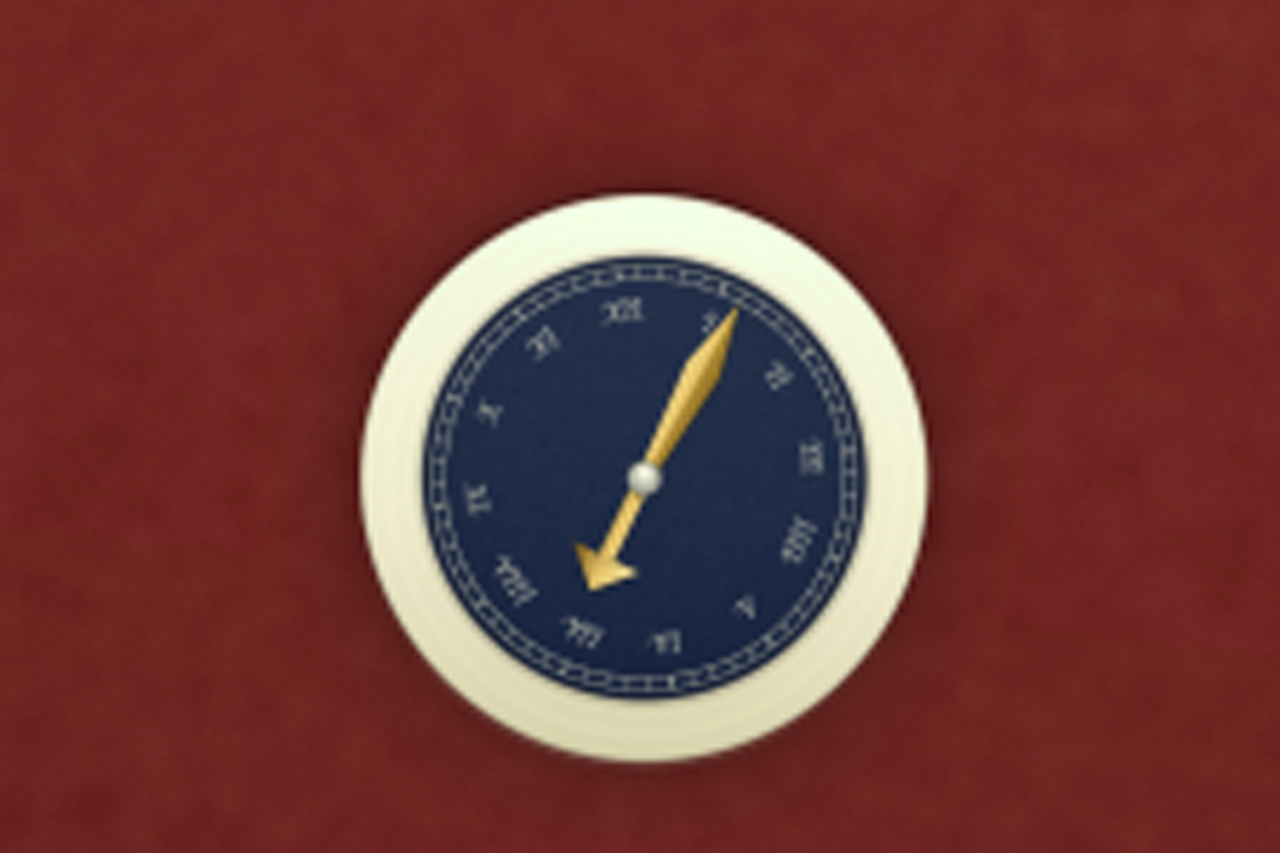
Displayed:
7.06
